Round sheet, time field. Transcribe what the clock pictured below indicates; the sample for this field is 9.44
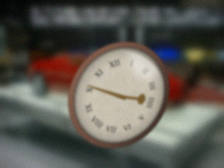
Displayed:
3.51
